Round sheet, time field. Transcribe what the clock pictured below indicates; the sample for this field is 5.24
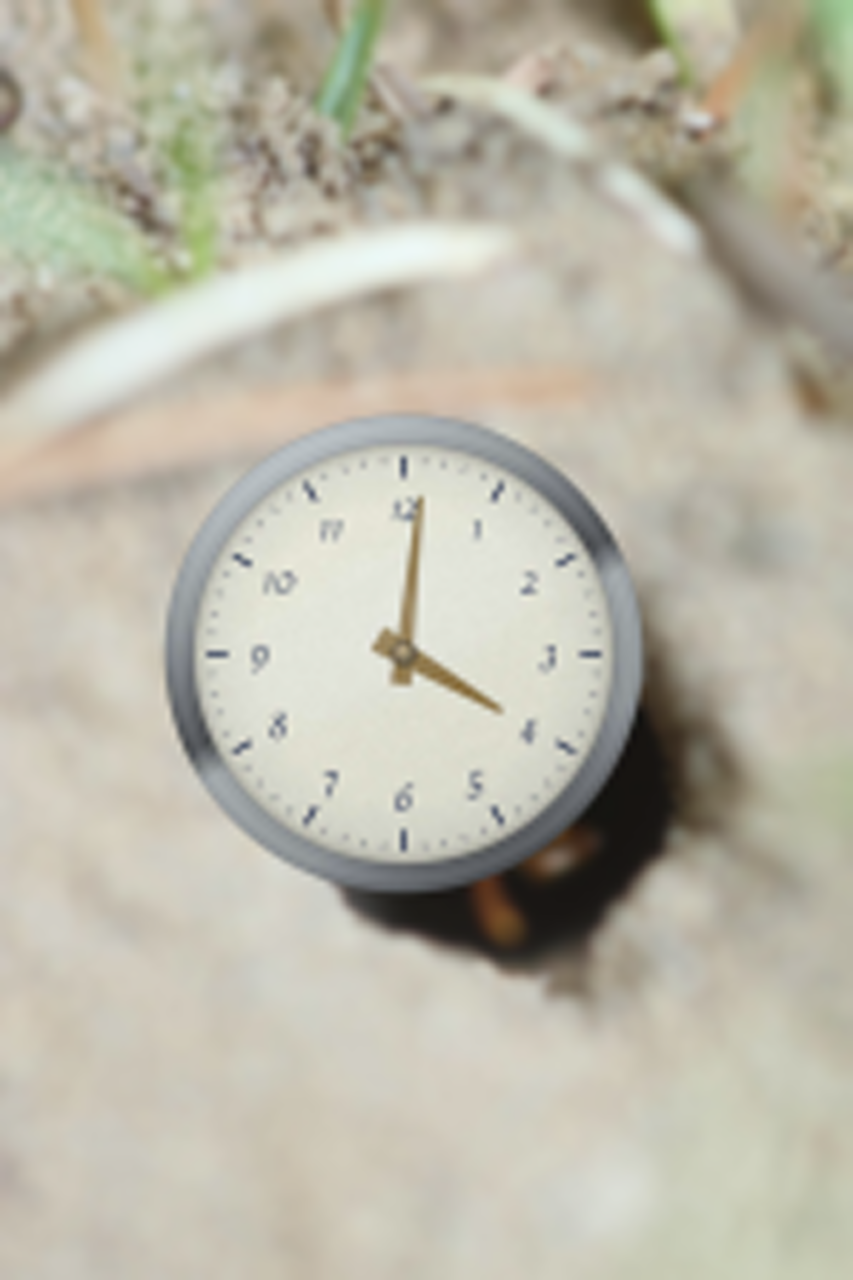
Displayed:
4.01
